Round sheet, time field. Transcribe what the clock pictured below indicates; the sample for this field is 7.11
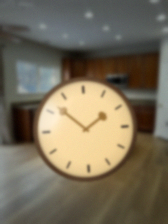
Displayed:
1.52
